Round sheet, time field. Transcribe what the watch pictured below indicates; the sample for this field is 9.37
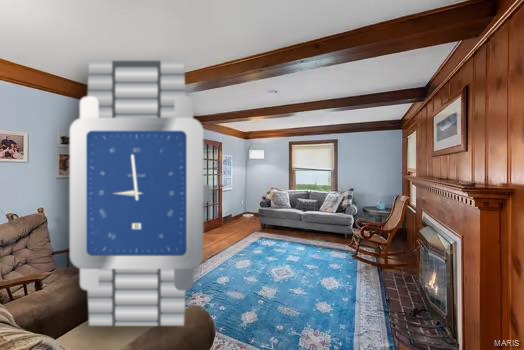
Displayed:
8.59
